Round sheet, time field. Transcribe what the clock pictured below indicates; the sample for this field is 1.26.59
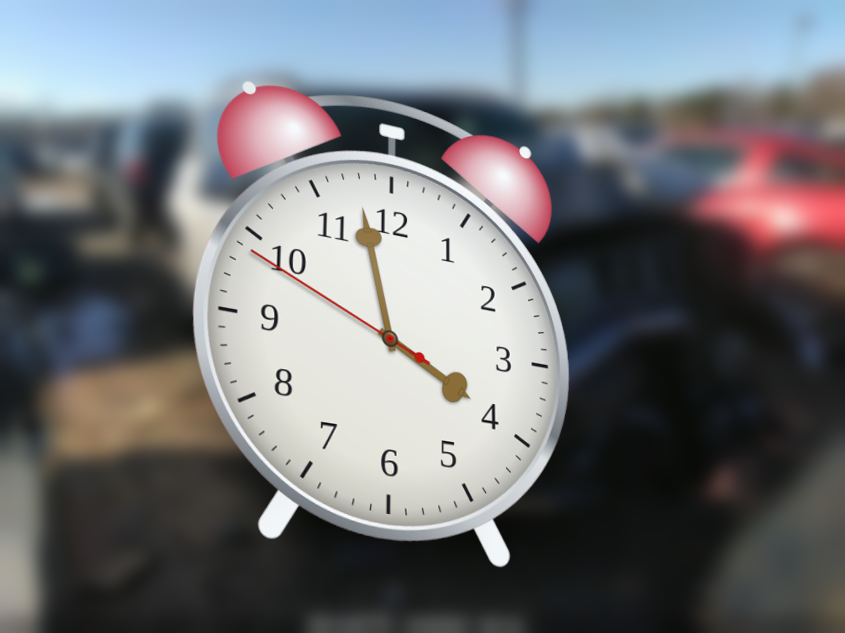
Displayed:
3.57.49
